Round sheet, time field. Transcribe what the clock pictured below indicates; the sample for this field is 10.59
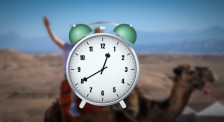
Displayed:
12.40
